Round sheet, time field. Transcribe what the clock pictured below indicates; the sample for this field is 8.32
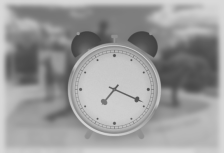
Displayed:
7.19
